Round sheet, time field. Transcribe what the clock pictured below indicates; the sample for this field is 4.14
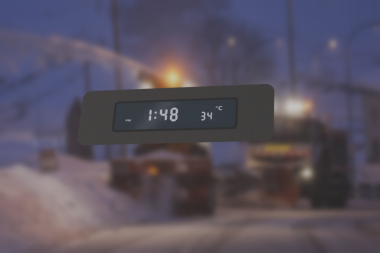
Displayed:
1.48
